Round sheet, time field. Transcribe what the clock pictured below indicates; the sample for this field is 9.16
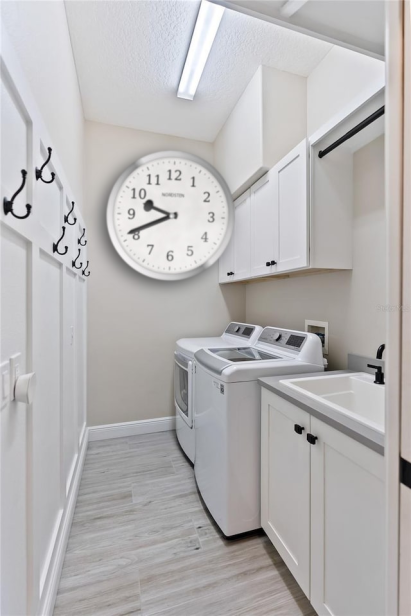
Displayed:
9.41
